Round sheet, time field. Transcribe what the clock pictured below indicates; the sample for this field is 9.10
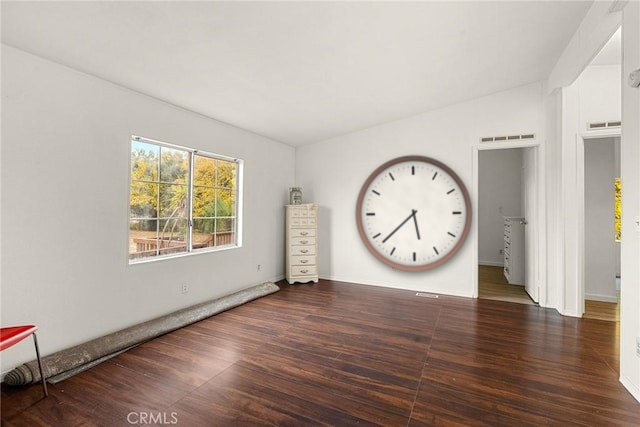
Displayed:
5.38
